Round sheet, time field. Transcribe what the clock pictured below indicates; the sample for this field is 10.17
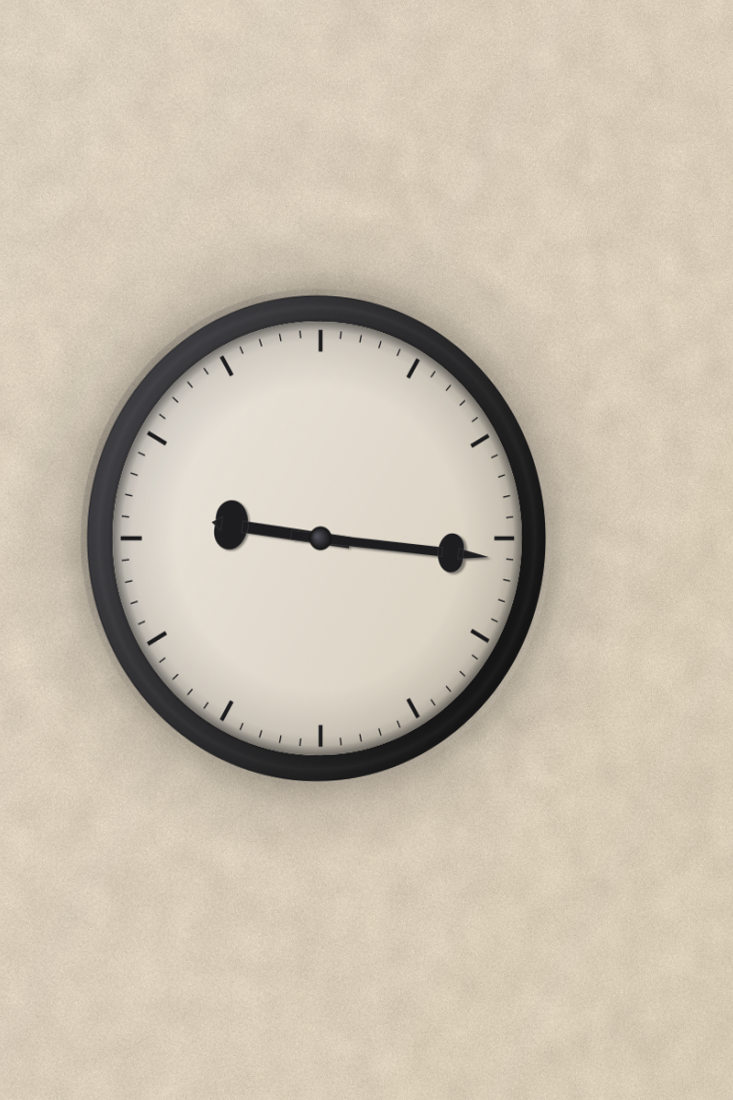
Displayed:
9.16
